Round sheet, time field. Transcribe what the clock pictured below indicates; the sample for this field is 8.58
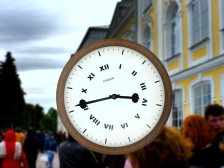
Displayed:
3.46
